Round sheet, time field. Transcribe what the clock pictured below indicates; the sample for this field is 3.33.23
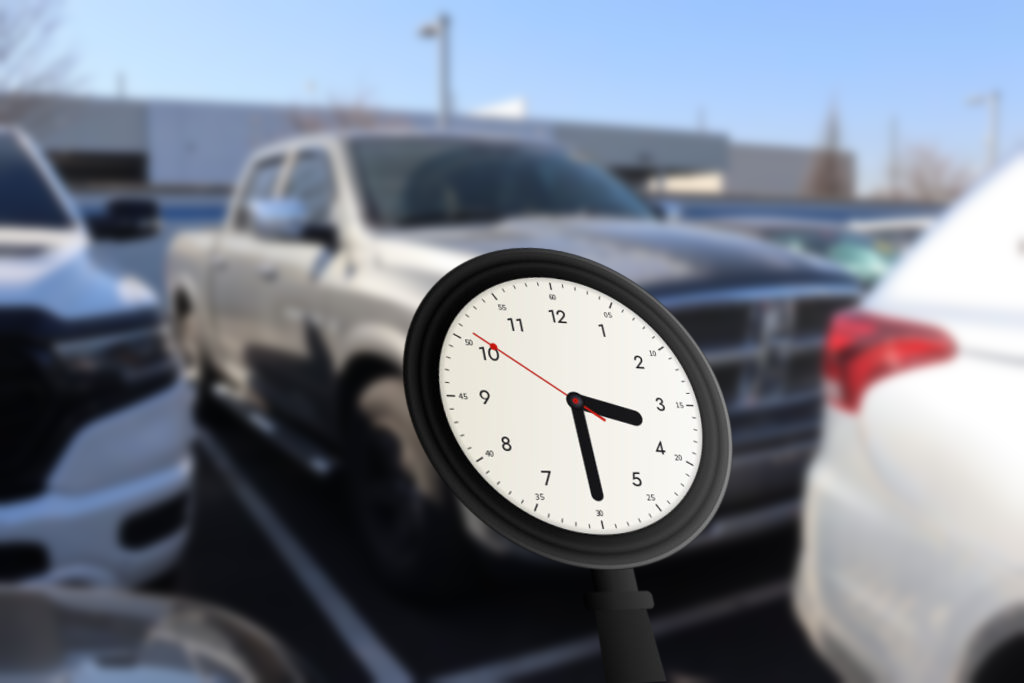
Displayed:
3.29.51
